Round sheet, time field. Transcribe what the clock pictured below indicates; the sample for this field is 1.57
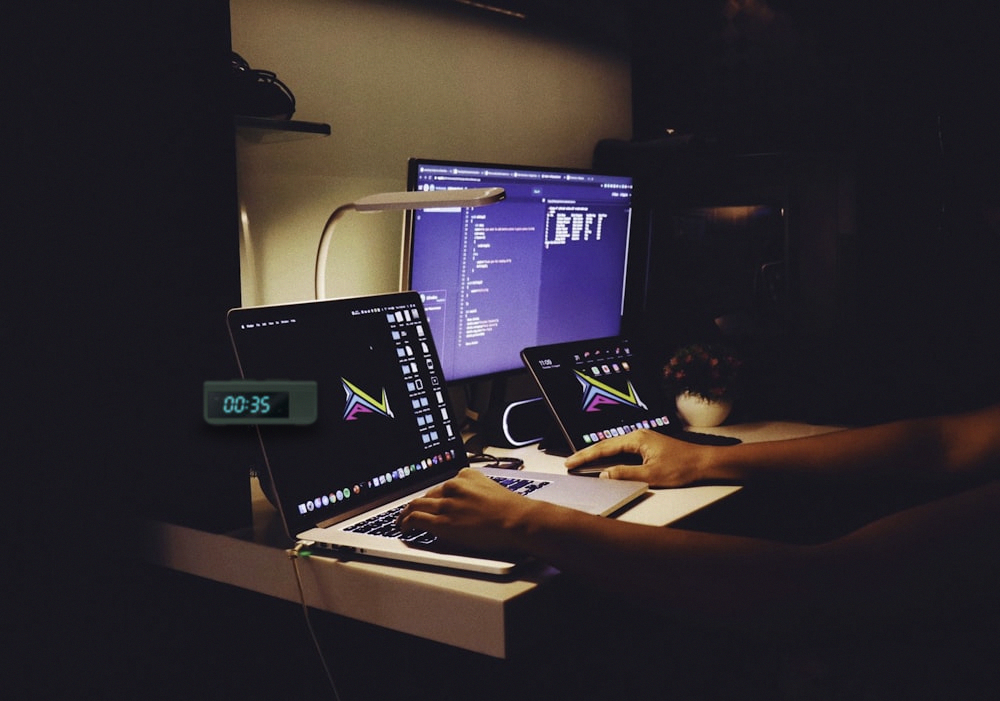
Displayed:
0.35
